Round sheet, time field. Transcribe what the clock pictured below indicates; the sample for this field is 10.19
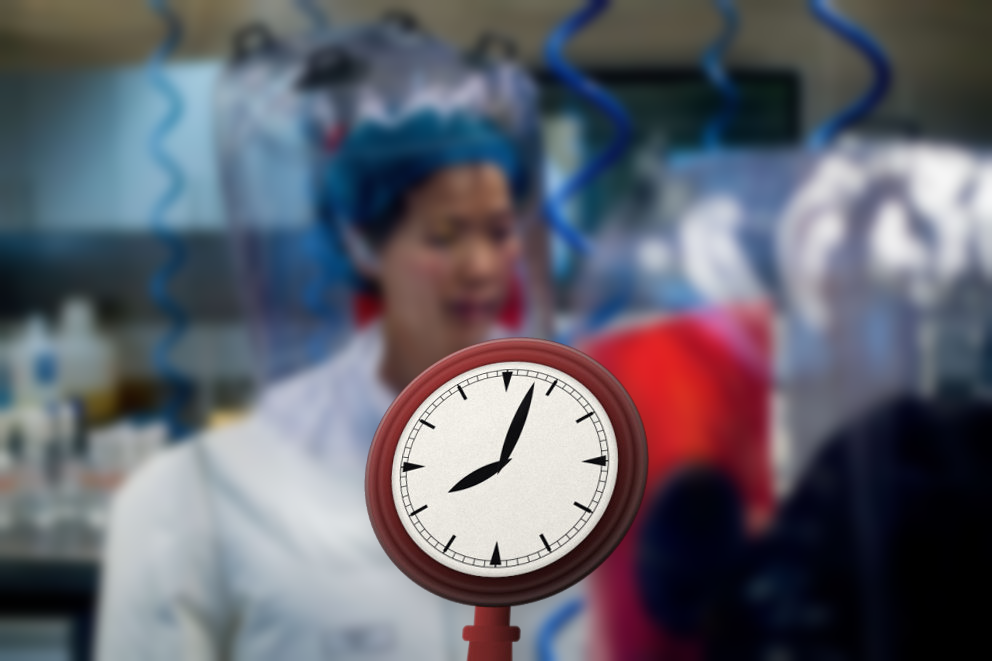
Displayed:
8.03
